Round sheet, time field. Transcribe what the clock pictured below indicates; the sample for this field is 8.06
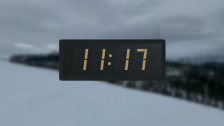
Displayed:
11.17
